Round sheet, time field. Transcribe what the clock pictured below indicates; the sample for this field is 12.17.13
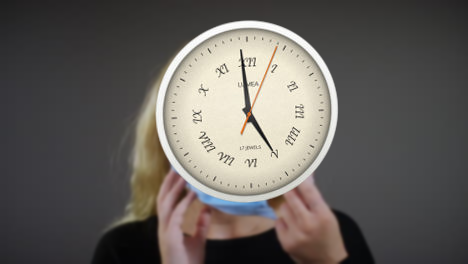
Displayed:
4.59.04
